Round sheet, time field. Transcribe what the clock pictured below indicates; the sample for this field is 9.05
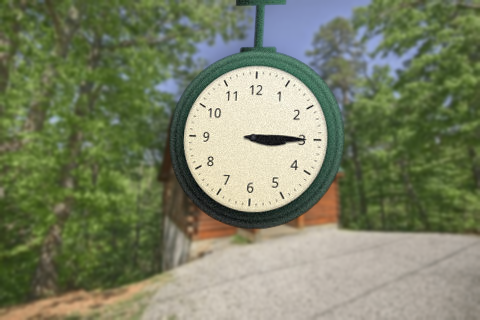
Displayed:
3.15
